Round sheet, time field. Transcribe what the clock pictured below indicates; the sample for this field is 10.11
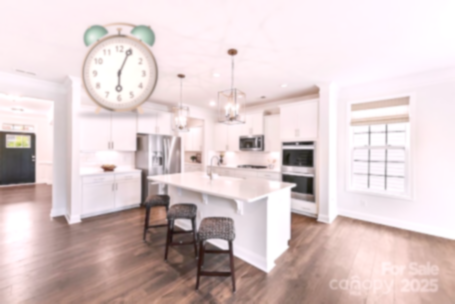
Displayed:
6.04
